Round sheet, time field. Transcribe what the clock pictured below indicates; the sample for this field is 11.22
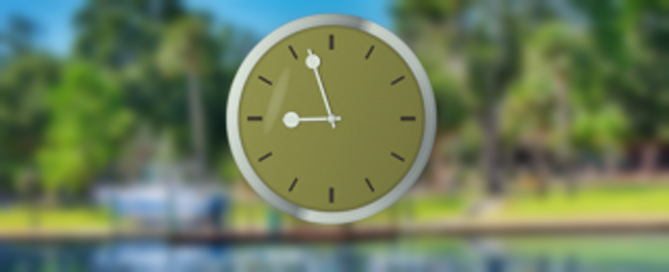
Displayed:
8.57
